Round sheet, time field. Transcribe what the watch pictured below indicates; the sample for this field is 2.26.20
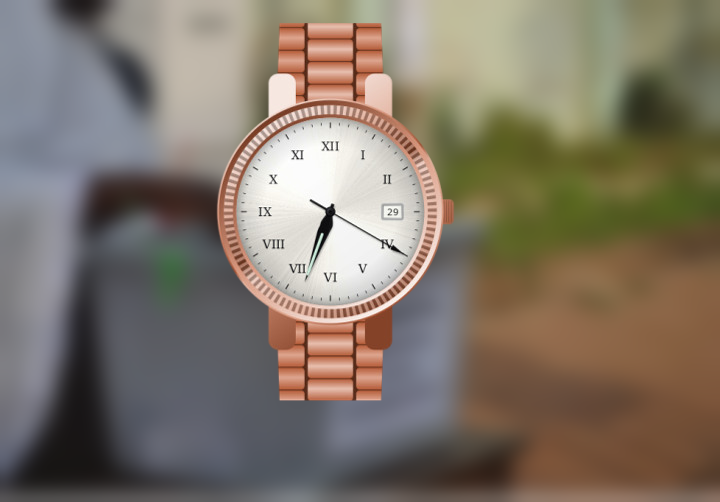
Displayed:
6.33.20
